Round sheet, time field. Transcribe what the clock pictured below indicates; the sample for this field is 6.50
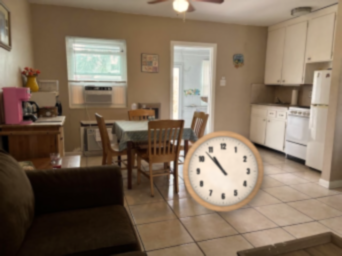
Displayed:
10.53
